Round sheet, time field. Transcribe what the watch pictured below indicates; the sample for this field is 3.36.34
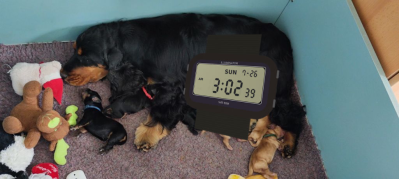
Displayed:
3.02.39
